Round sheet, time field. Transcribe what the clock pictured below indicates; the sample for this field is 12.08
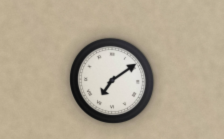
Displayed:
7.09
